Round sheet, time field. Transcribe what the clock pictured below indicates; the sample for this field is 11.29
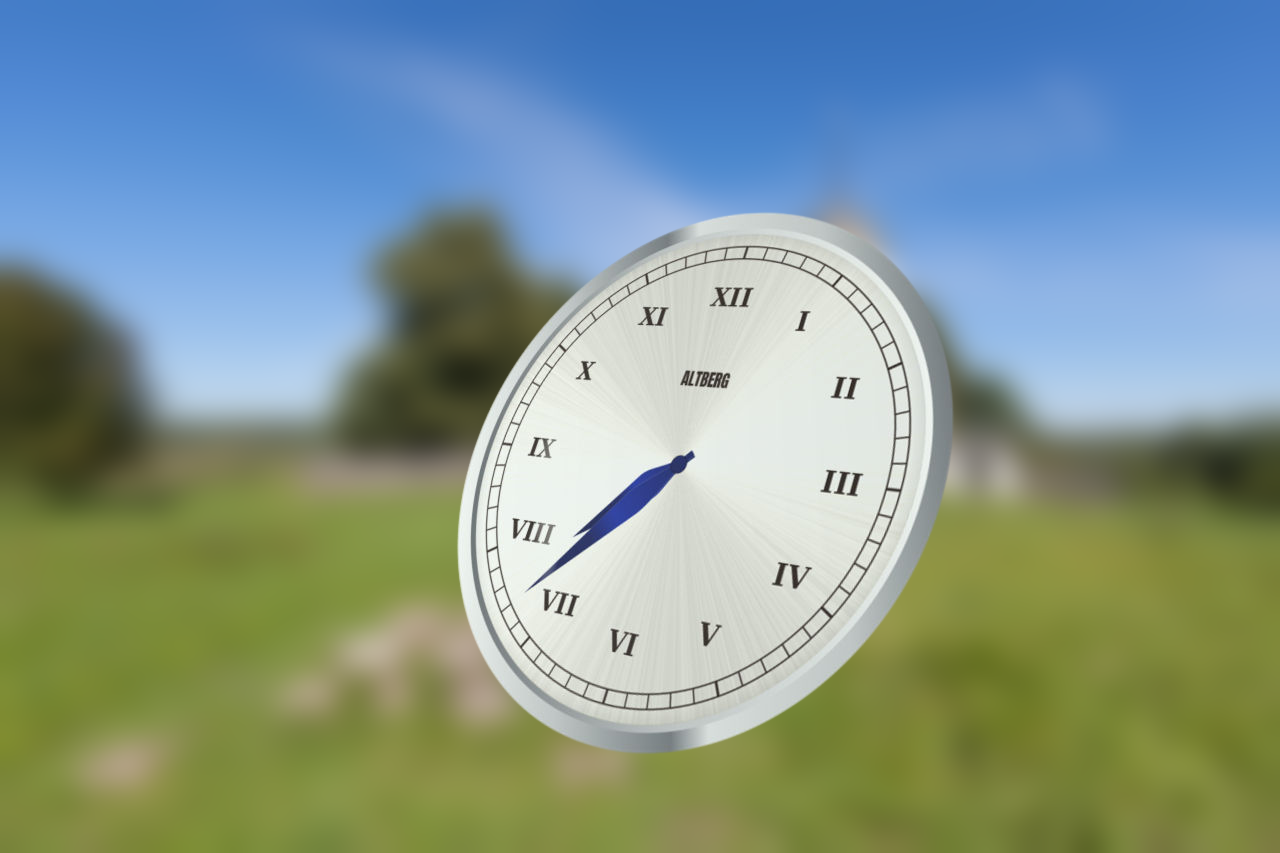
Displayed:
7.37
